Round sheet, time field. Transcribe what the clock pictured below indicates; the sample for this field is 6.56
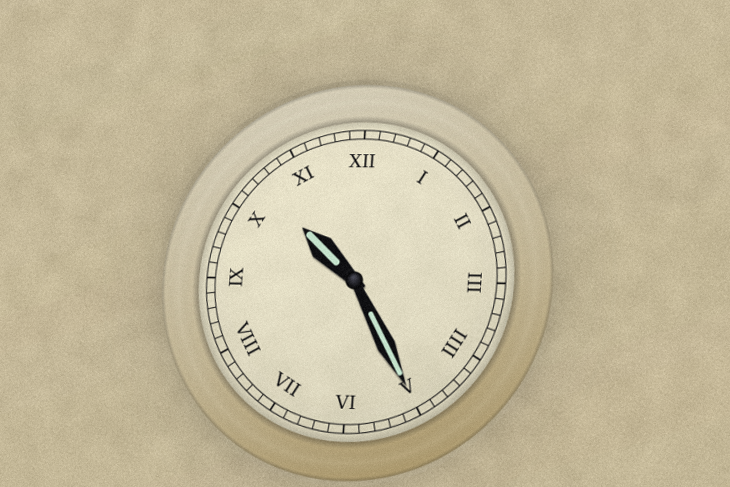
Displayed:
10.25
